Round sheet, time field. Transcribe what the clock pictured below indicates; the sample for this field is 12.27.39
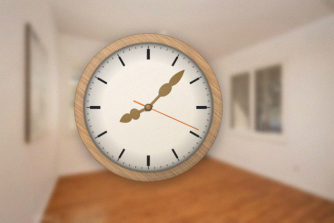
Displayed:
8.07.19
